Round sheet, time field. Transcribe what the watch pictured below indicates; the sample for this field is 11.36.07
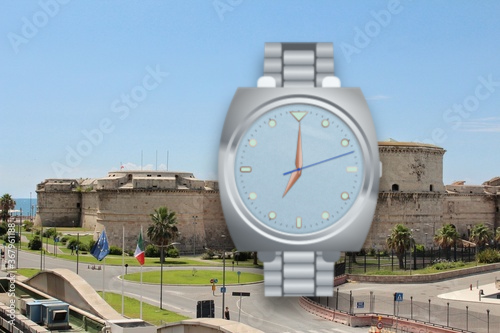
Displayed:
7.00.12
